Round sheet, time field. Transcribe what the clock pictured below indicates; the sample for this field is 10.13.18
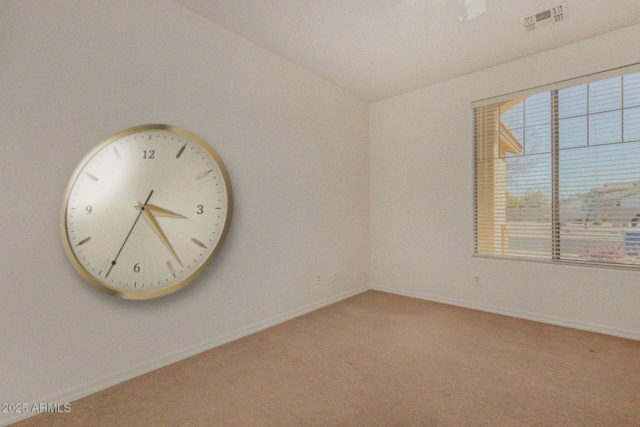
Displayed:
3.23.34
